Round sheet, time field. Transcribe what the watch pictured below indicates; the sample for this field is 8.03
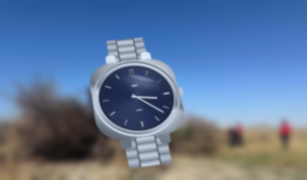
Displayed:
3.22
